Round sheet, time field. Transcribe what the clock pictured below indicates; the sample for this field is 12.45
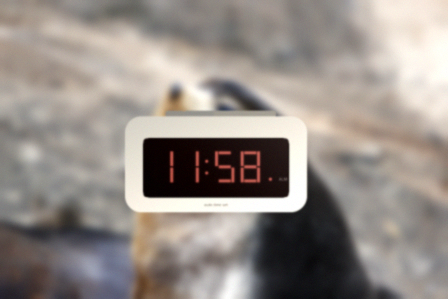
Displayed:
11.58
